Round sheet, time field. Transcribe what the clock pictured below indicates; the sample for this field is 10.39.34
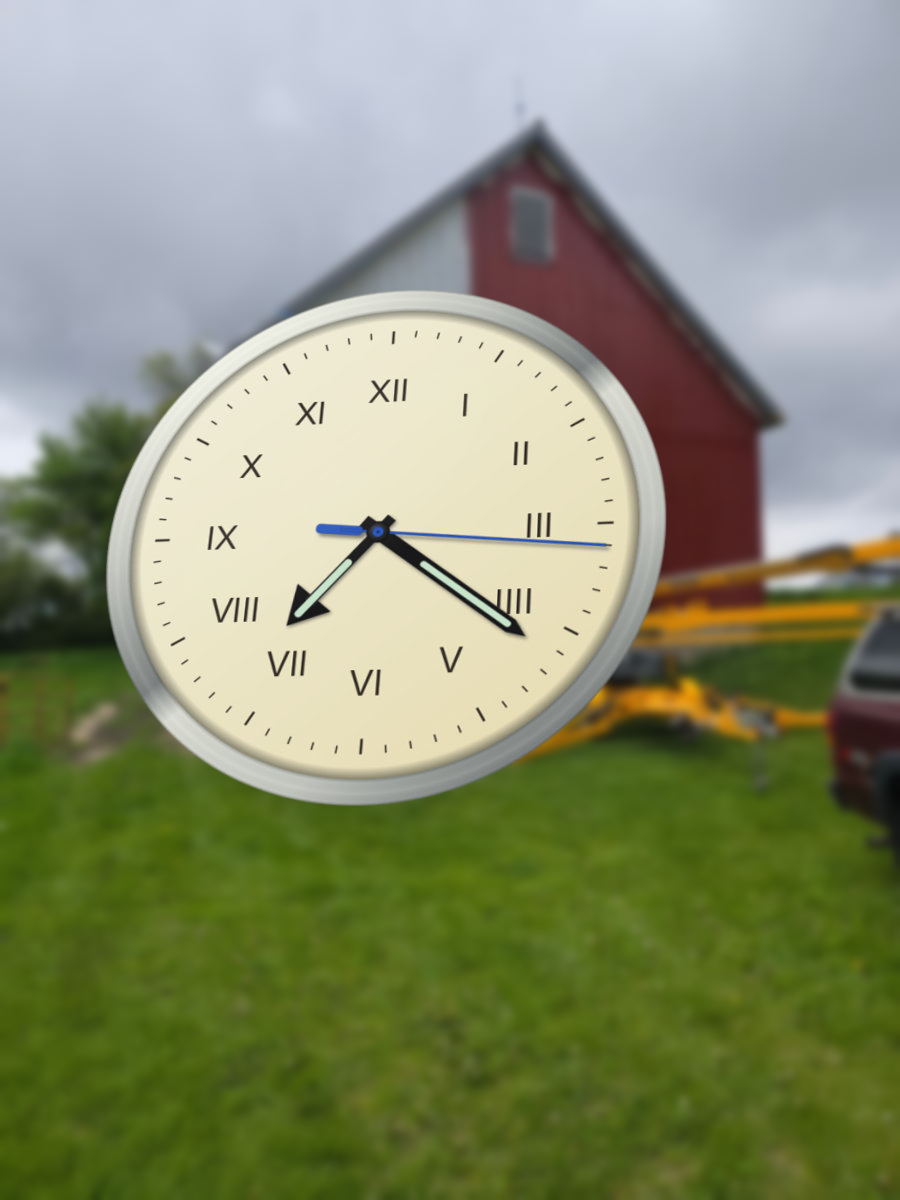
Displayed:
7.21.16
